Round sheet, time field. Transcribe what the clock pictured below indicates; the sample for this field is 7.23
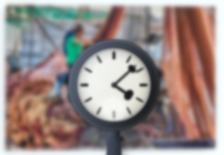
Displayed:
4.08
